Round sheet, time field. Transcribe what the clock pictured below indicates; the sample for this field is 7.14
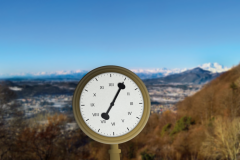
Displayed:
7.05
